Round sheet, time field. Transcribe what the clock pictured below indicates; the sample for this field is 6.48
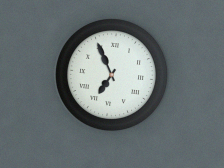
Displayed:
6.55
